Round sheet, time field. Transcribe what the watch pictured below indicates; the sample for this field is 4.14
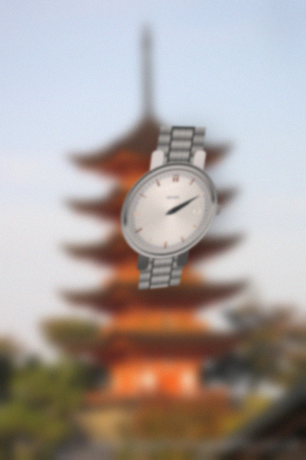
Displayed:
2.10
